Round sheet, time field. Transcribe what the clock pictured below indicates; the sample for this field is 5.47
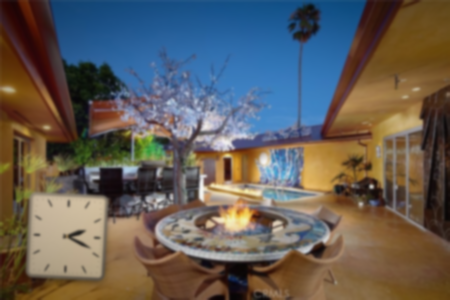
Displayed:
2.19
